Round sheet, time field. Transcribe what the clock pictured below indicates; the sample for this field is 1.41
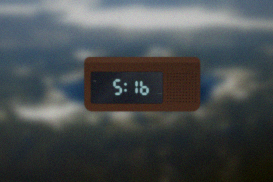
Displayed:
5.16
